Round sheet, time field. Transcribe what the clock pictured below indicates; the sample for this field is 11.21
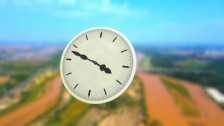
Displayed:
3.48
